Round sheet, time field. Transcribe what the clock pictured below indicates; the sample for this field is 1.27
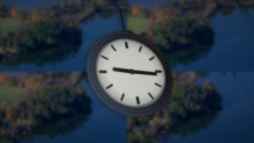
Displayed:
9.16
